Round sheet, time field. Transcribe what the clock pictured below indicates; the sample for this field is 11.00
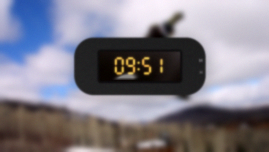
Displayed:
9.51
